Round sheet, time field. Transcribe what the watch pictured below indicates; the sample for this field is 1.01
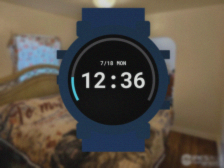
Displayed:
12.36
